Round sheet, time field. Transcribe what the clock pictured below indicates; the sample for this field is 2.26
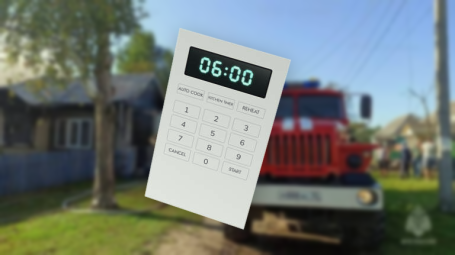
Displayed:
6.00
